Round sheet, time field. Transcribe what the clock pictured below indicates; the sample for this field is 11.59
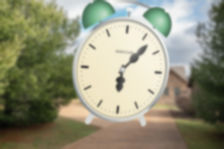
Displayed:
6.07
